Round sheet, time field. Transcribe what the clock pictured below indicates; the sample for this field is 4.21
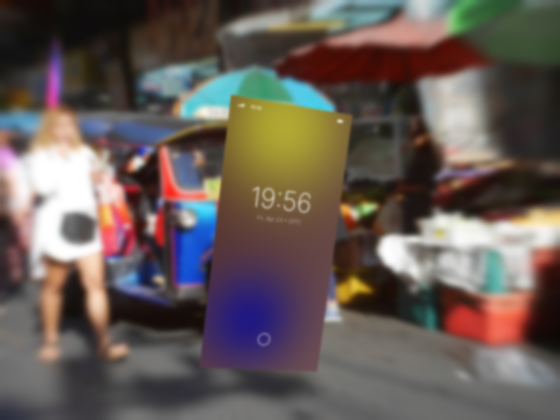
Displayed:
19.56
